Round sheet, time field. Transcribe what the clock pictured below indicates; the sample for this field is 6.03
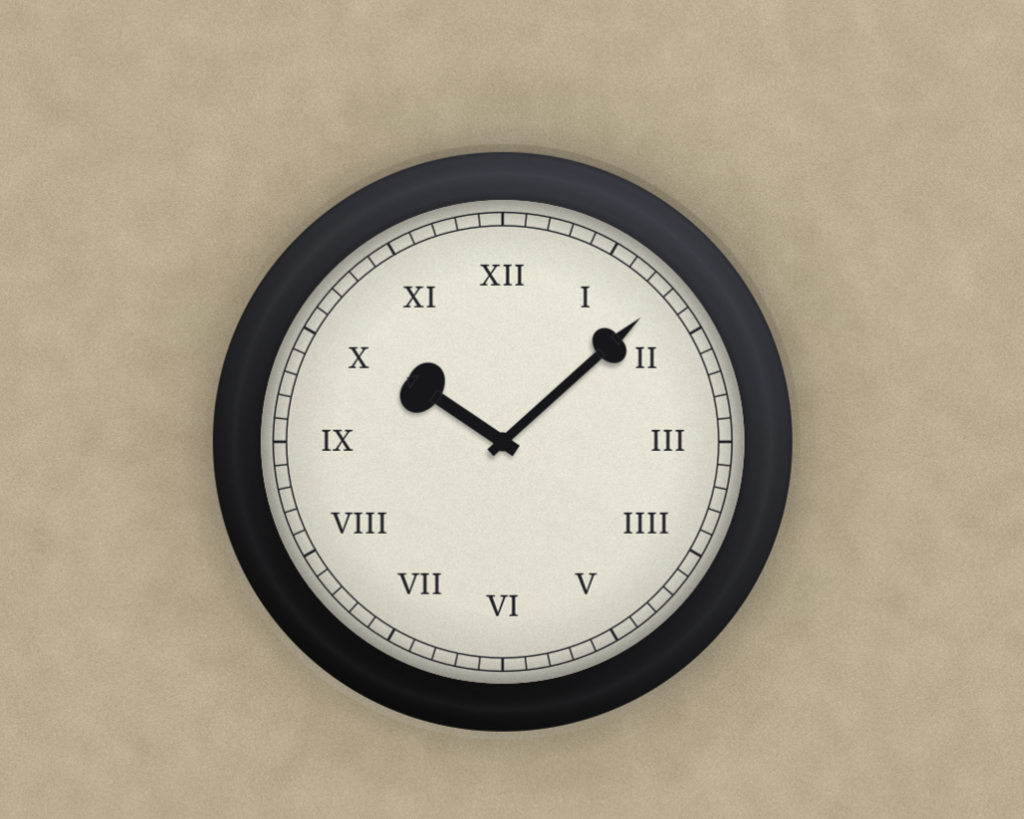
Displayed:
10.08
